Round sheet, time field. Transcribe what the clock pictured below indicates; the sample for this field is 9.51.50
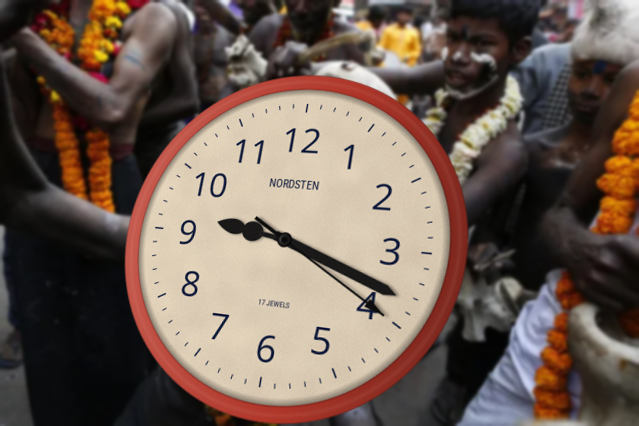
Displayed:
9.18.20
